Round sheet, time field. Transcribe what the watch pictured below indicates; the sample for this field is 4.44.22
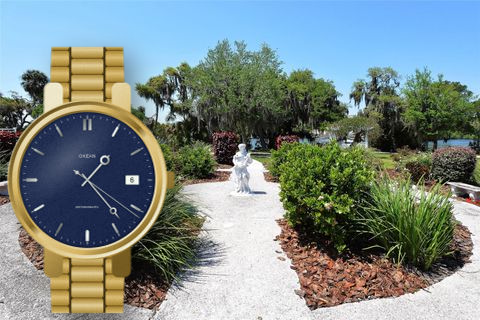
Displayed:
1.23.21
